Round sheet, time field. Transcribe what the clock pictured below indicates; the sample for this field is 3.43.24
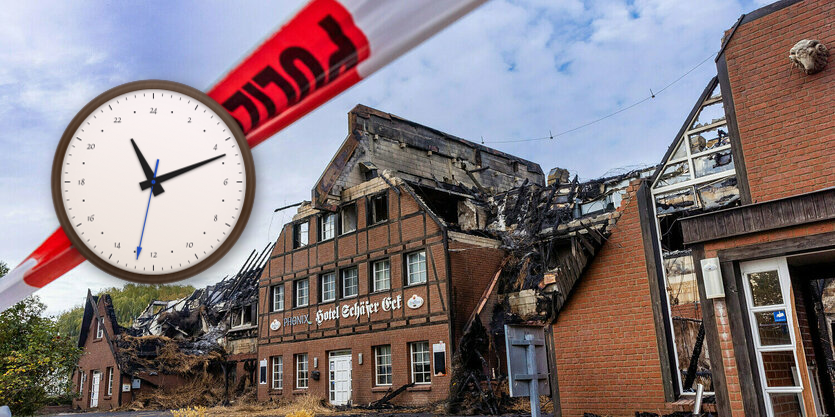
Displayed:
22.11.32
